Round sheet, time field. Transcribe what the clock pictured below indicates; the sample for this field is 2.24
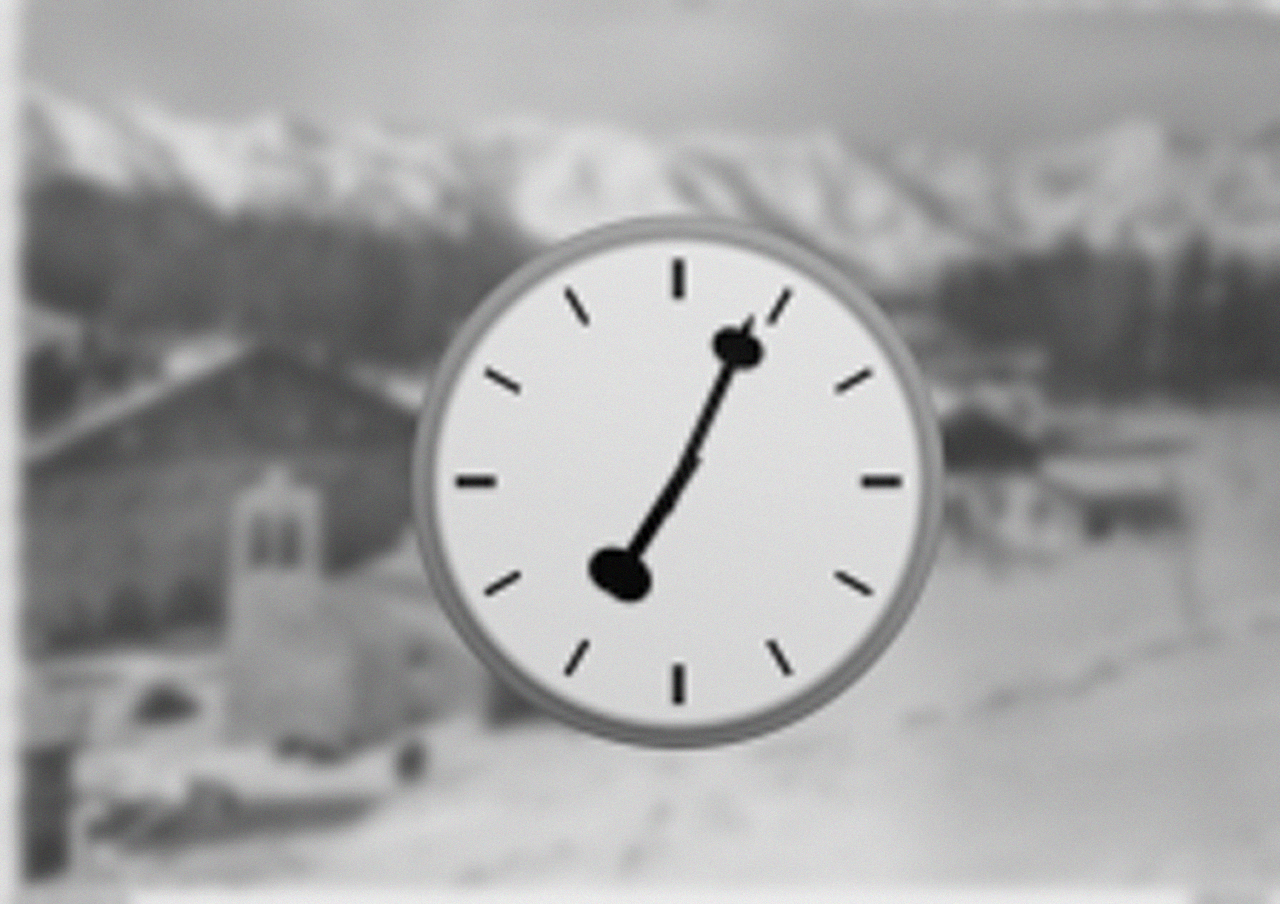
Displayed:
7.04
